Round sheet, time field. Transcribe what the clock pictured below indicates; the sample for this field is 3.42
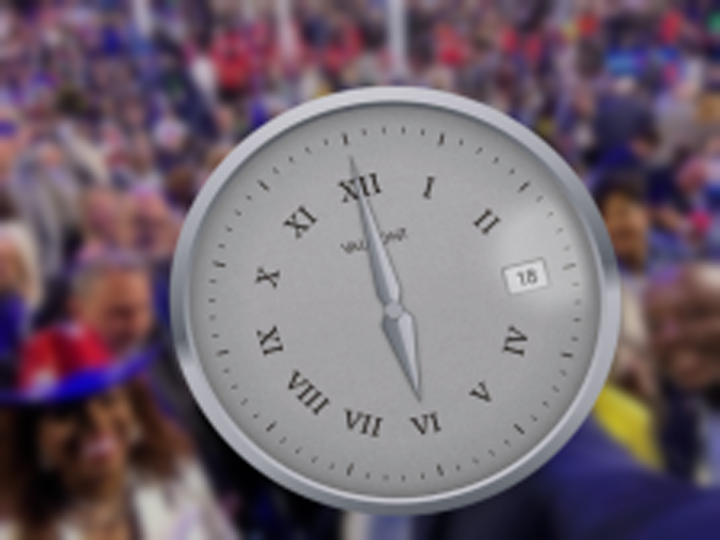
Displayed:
6.00
